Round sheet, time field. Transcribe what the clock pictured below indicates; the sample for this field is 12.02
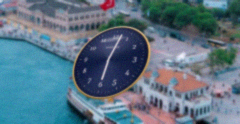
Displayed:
6.02
